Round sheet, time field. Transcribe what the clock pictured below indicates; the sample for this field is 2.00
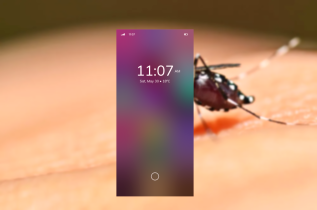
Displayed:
11.07
